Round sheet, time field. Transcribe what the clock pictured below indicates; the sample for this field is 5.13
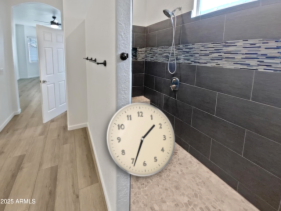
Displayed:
1.34
